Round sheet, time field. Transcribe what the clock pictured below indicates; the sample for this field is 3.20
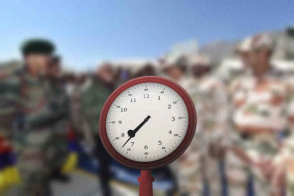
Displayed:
7.37
